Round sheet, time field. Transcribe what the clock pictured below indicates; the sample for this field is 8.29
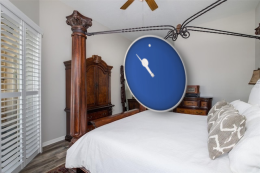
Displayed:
10.53
